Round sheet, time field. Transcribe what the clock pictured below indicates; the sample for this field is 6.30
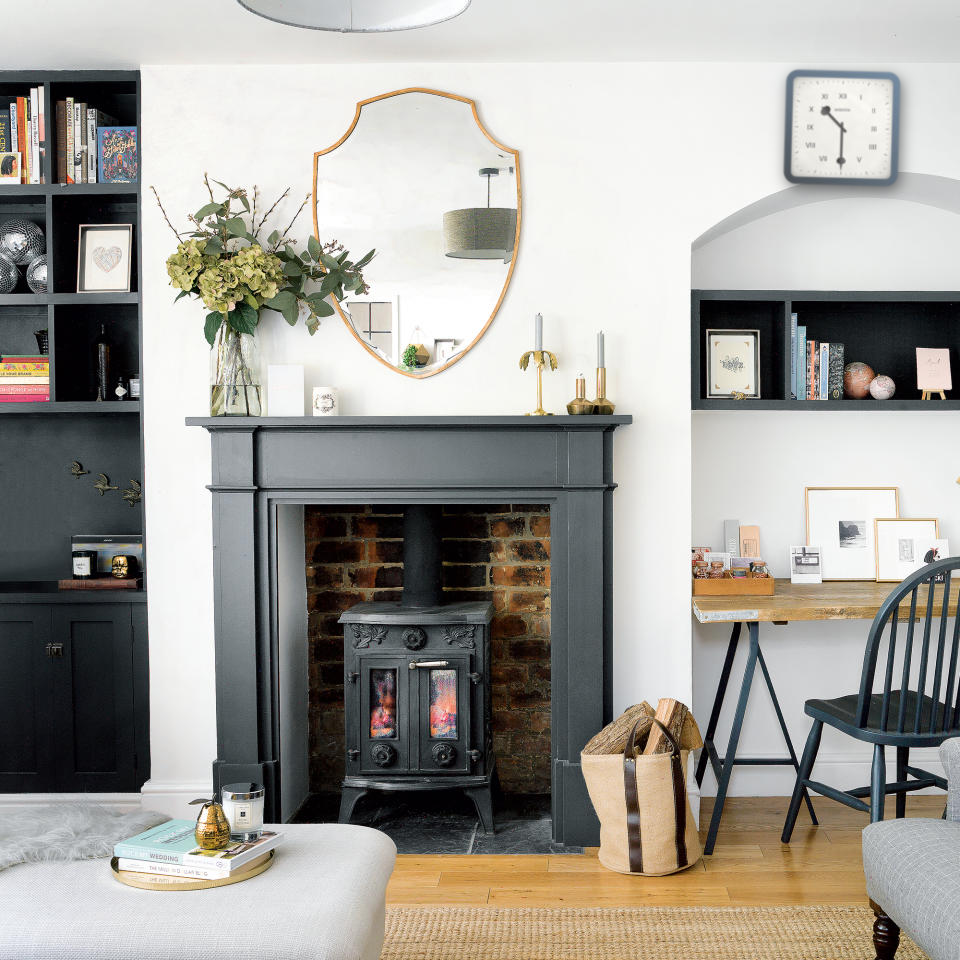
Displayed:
10.30
